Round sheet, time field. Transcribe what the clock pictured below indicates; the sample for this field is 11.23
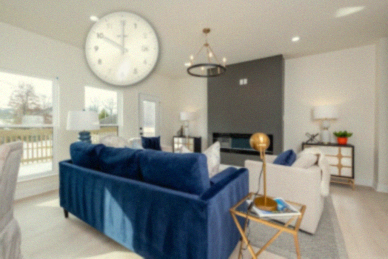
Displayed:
10.00
